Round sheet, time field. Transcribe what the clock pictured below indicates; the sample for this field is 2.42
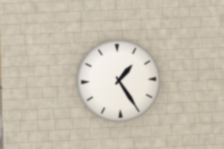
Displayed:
1.25
